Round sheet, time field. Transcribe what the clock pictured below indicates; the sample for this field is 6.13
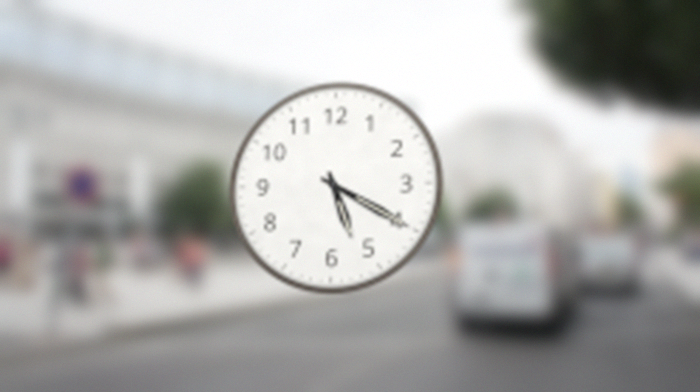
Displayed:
5.20
